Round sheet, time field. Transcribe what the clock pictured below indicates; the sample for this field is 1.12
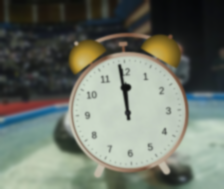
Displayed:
11.59
